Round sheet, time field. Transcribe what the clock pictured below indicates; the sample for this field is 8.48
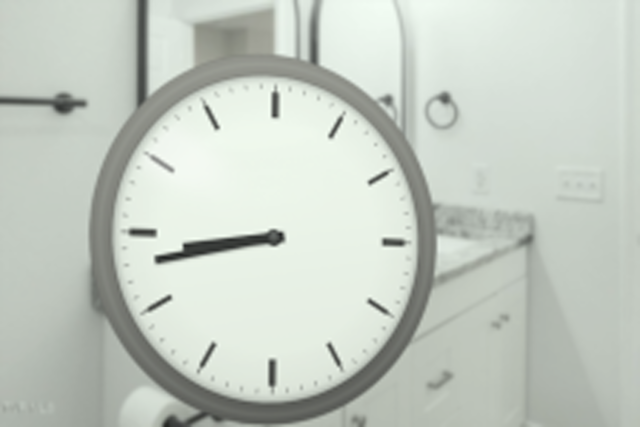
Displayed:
8.43
